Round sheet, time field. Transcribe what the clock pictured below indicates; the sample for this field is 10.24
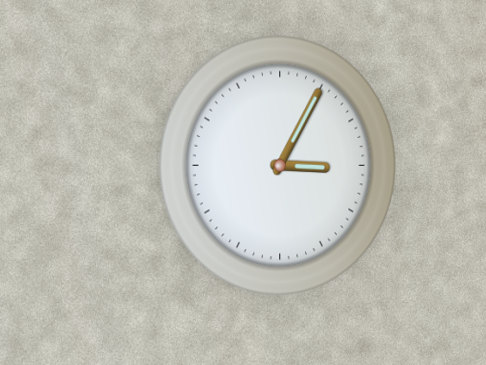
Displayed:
3.05
